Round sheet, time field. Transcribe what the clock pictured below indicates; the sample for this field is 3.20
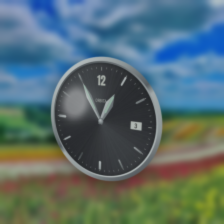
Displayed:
12.55
